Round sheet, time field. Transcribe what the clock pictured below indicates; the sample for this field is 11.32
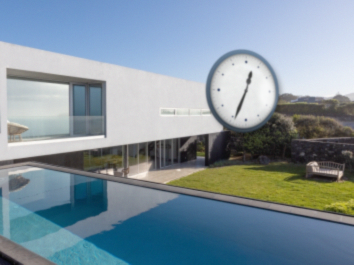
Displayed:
12.34
